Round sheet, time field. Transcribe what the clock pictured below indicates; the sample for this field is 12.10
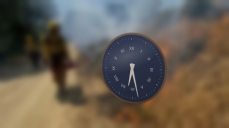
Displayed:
6.28
